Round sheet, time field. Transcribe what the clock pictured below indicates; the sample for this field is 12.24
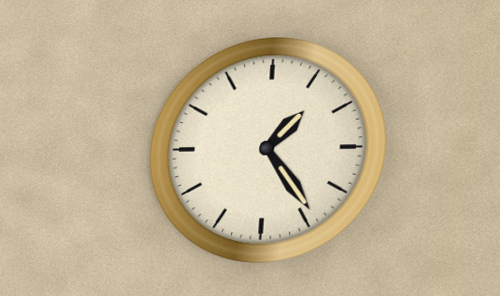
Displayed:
1.24
